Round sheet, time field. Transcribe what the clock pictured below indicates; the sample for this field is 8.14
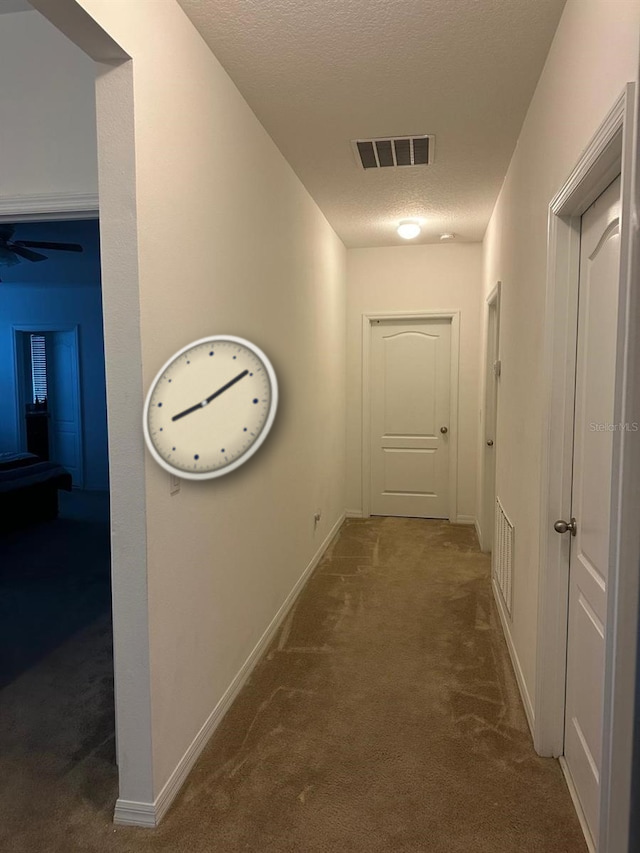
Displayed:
8.09
